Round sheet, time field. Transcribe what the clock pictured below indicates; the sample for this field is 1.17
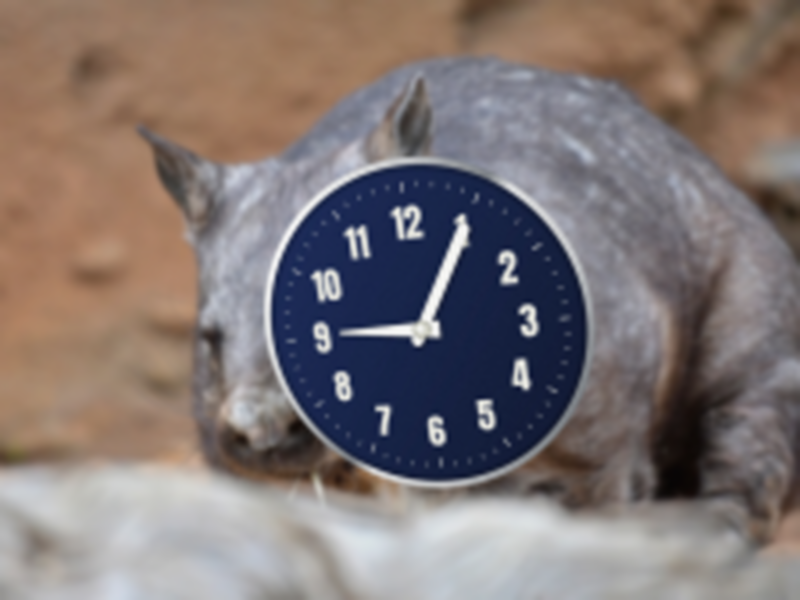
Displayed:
9.05
